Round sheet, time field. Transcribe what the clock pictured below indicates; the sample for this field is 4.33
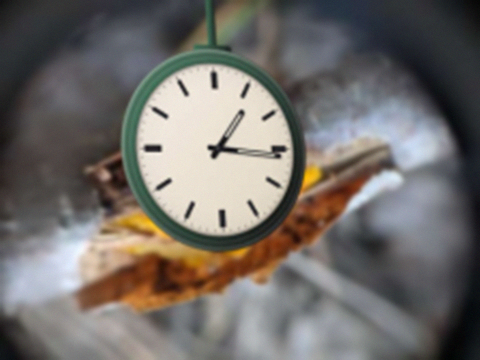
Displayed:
1.16
